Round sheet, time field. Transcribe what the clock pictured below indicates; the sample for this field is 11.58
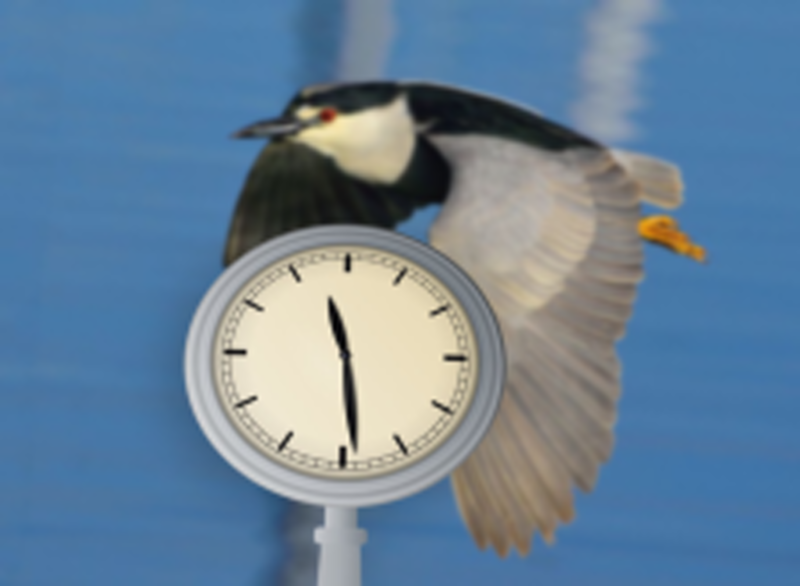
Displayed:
11.29
